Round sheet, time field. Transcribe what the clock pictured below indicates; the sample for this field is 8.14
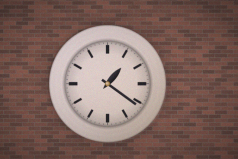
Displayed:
1.21
